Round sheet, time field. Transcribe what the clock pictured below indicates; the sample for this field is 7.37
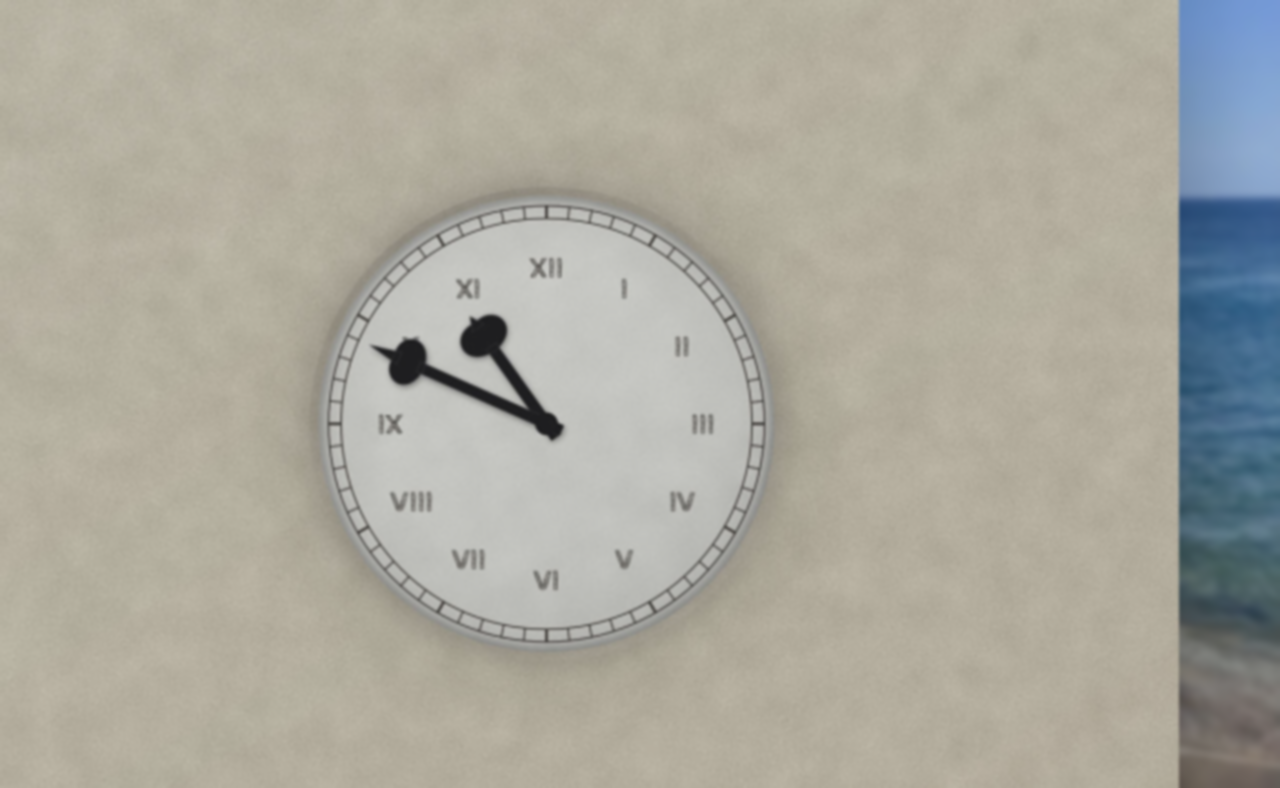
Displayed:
10.49
